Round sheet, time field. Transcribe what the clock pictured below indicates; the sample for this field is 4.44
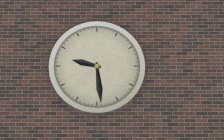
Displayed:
9.29
